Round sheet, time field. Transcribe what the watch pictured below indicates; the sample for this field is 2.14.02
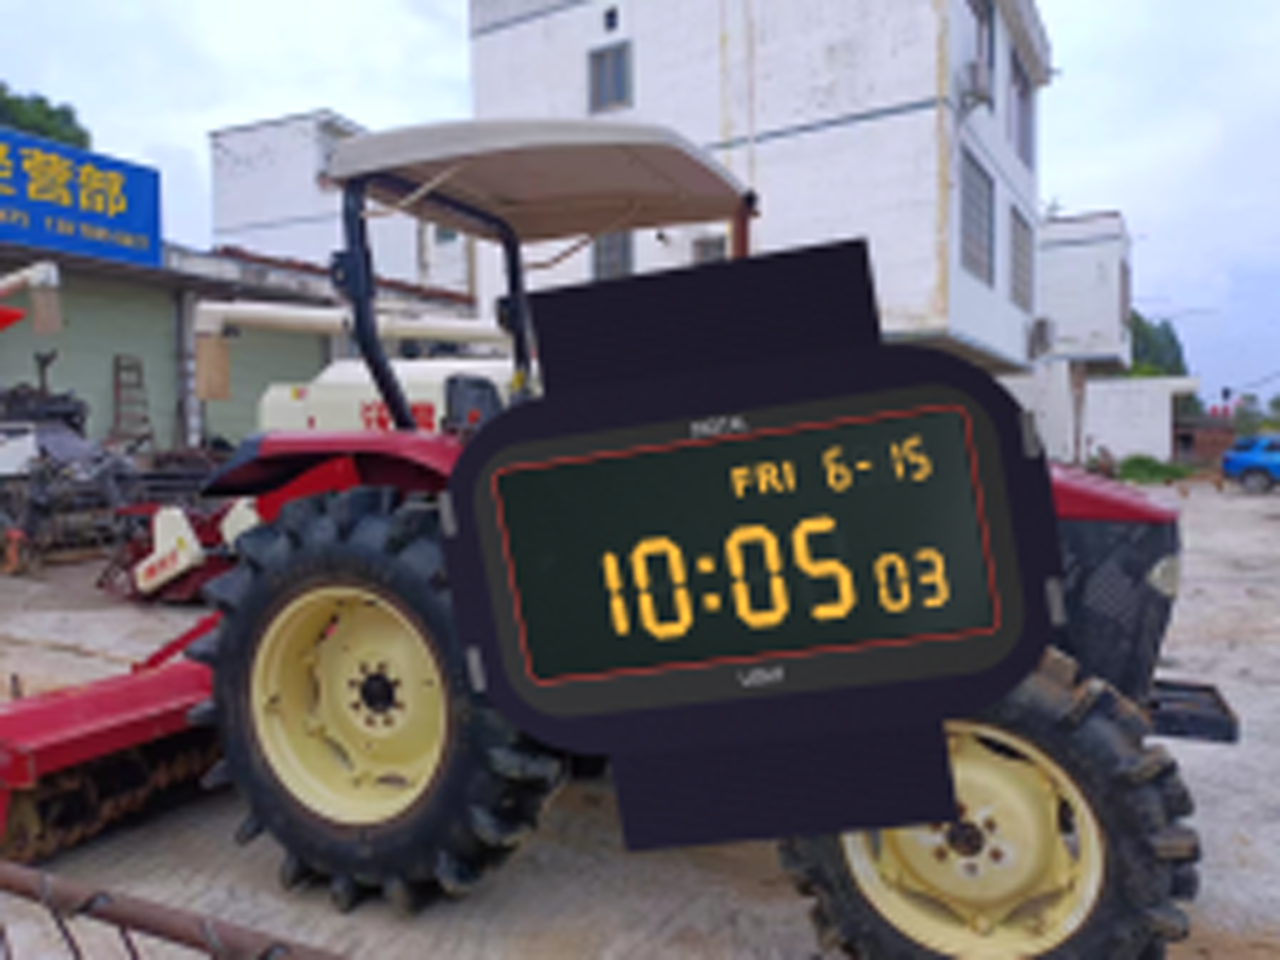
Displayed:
10.05.03
